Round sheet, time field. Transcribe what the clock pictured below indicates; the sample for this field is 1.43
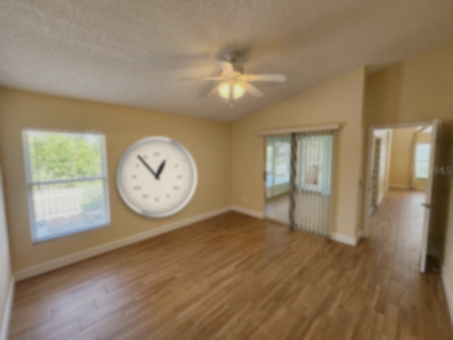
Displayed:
12.53
